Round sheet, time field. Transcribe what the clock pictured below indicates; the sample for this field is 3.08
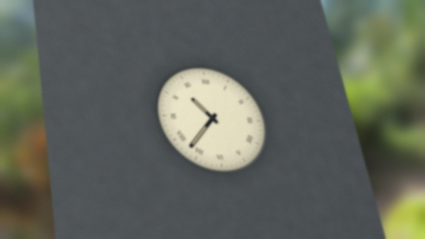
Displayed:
10.37
